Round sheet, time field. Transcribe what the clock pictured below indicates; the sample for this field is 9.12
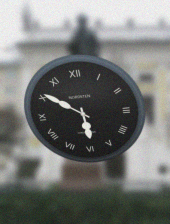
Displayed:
5.51
